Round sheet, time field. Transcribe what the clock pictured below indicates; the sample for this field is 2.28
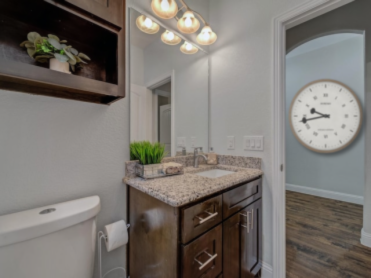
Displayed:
9.43
